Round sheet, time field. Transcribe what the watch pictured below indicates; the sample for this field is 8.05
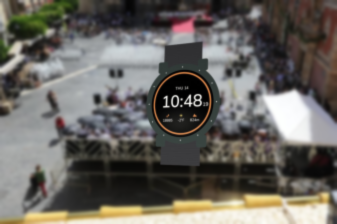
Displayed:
10.48
